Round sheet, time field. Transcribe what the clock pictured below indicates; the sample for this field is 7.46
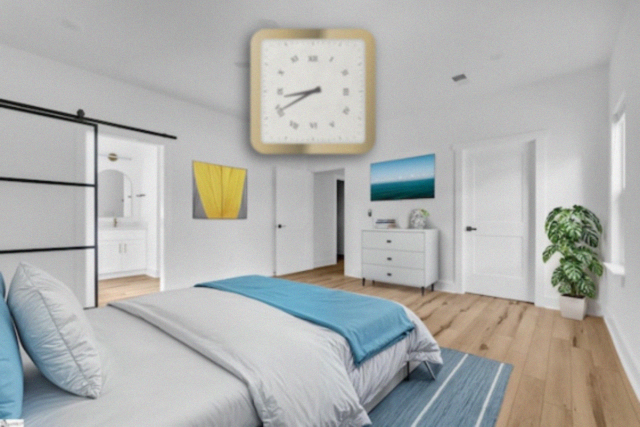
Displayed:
8.40
